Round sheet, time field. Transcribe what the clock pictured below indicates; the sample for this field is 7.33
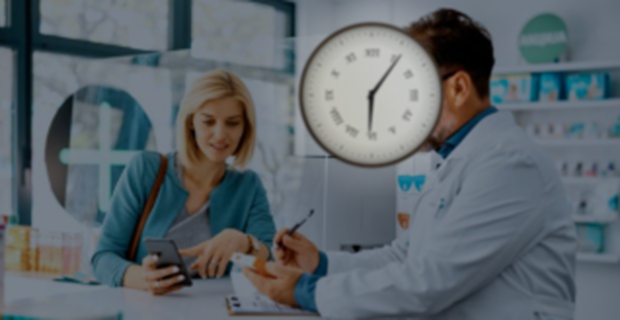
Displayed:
6.06
